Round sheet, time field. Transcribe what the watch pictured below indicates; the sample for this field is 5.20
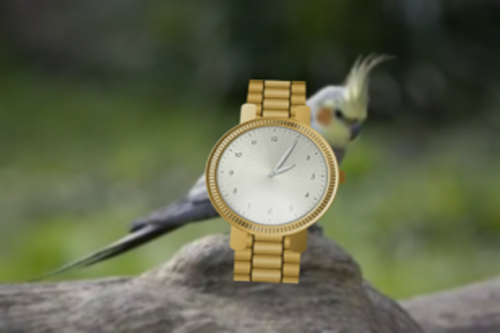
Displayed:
2.05
